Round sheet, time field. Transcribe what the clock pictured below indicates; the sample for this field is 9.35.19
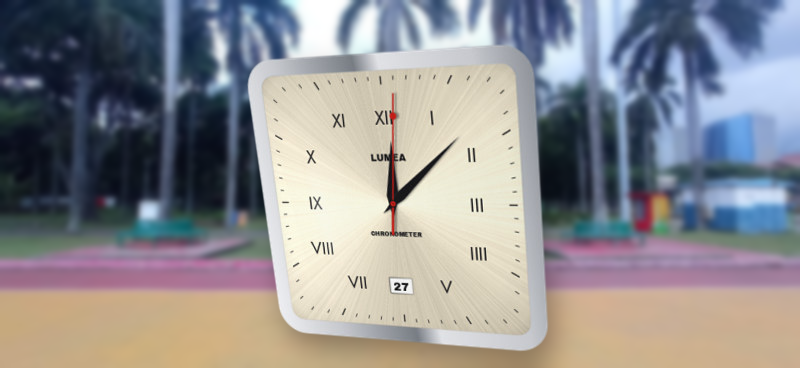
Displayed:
12.08.01
